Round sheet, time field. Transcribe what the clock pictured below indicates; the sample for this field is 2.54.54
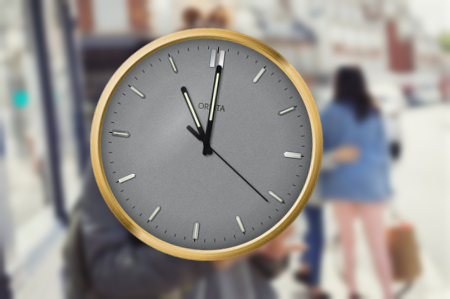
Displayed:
11.00.21
